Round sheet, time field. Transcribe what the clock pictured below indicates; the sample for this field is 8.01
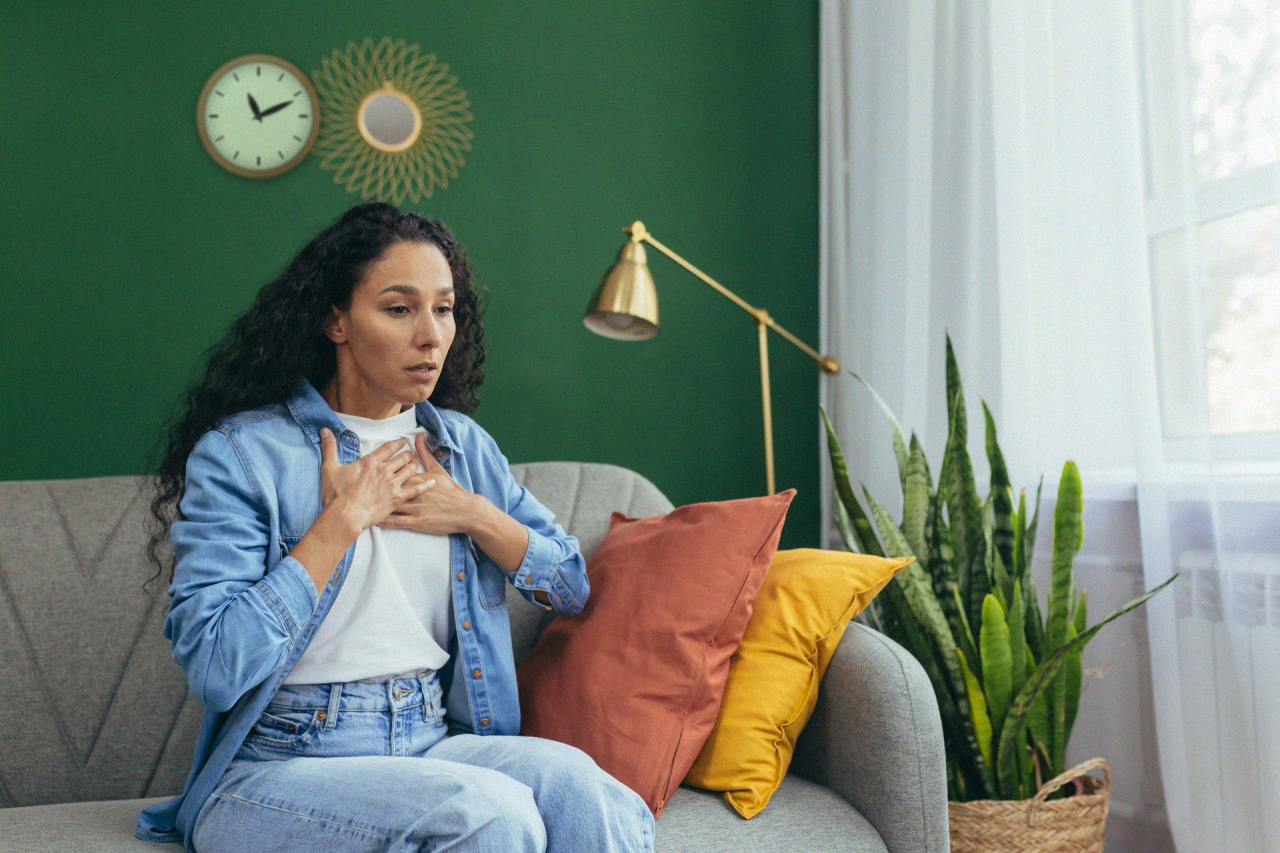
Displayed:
11.11
